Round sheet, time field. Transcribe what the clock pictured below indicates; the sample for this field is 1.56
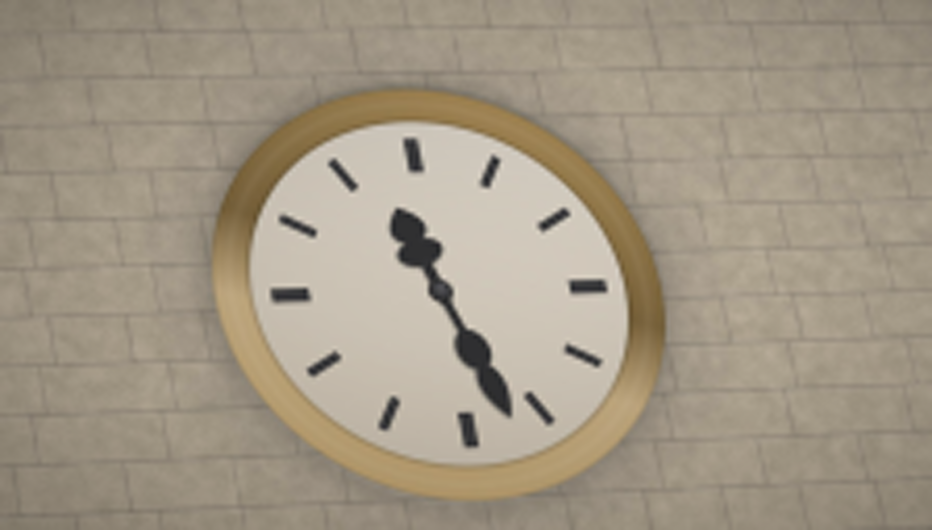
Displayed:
11.27
